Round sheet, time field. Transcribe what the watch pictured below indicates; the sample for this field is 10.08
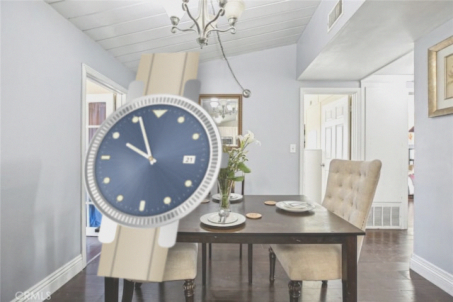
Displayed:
9.56
